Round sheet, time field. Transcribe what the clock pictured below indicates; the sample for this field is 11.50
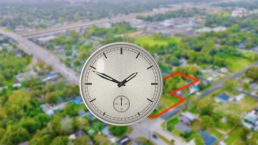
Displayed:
1.49
